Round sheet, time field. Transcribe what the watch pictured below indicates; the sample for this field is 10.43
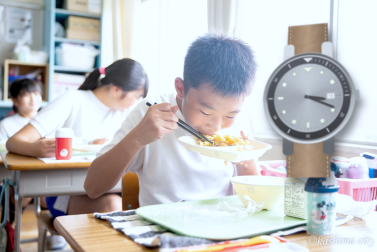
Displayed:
3.19
